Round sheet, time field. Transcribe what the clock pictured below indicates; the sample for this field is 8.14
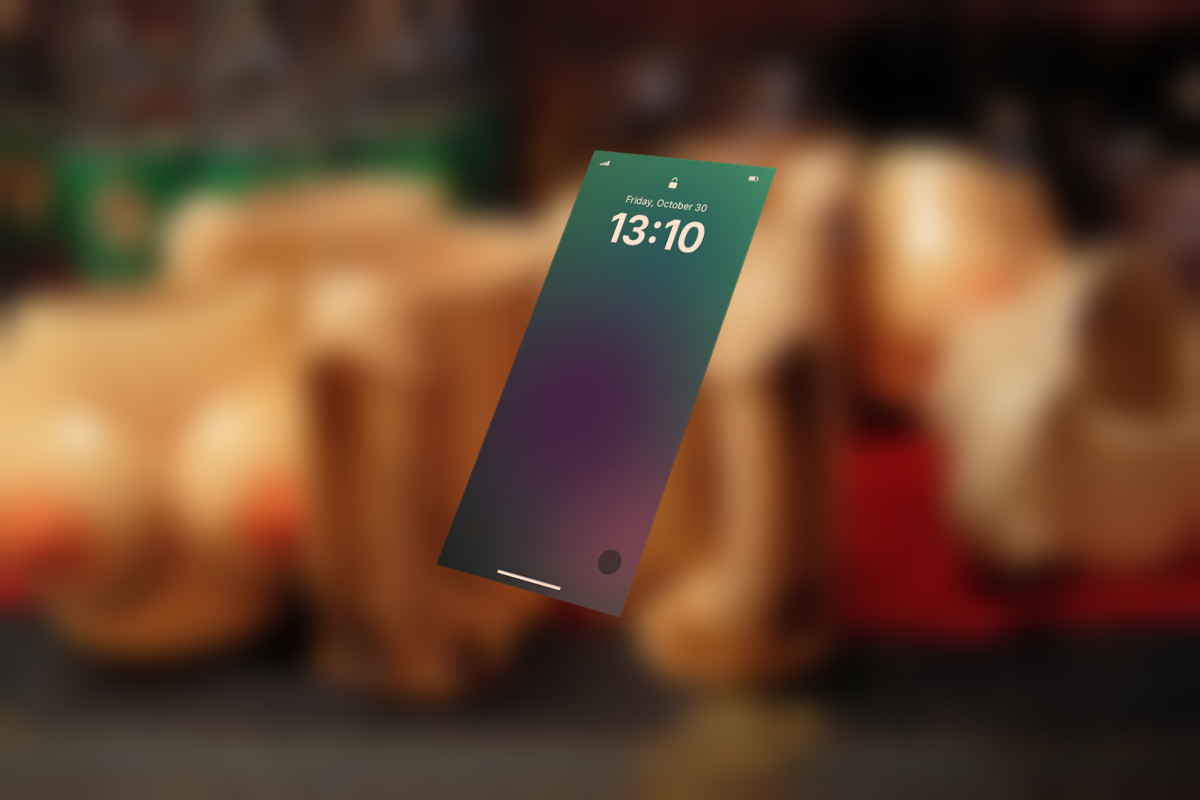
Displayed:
13.10
